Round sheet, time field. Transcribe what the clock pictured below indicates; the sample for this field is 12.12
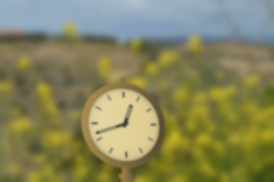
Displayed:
12.42
